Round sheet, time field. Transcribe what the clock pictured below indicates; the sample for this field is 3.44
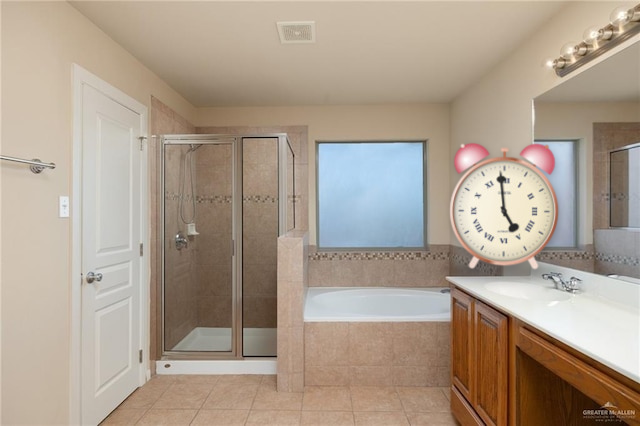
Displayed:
4.59
